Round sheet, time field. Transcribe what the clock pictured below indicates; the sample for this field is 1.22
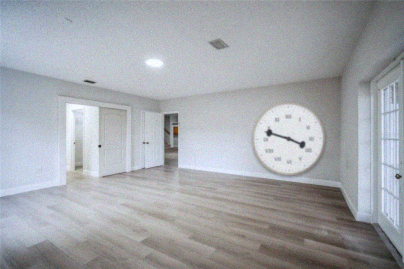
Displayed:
3.48
